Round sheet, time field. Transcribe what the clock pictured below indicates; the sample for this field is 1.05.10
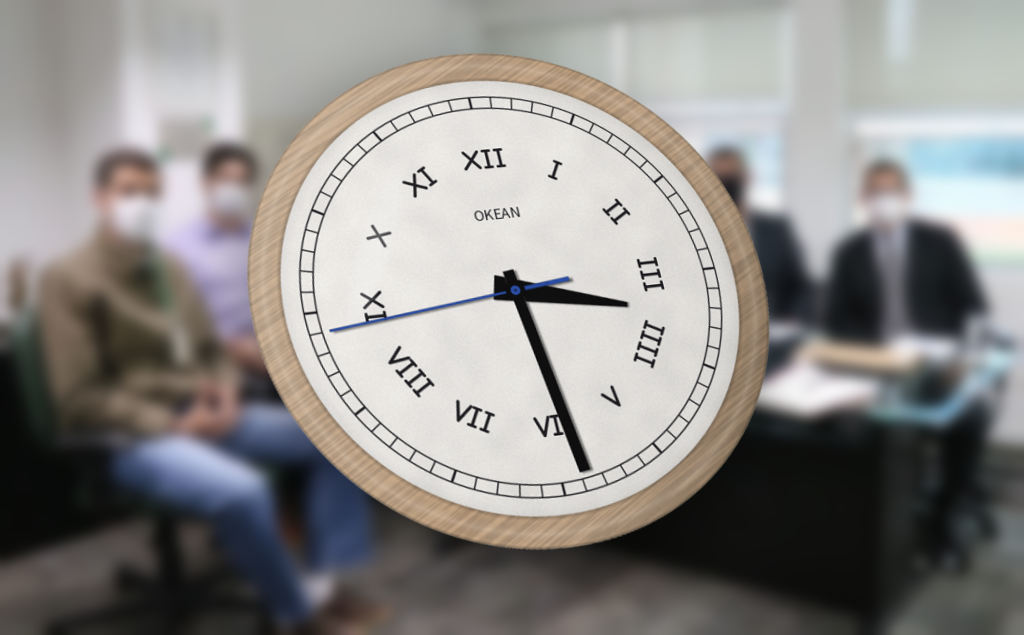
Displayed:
3.28.44
